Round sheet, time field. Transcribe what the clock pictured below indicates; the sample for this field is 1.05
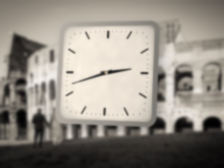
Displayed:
2.42
